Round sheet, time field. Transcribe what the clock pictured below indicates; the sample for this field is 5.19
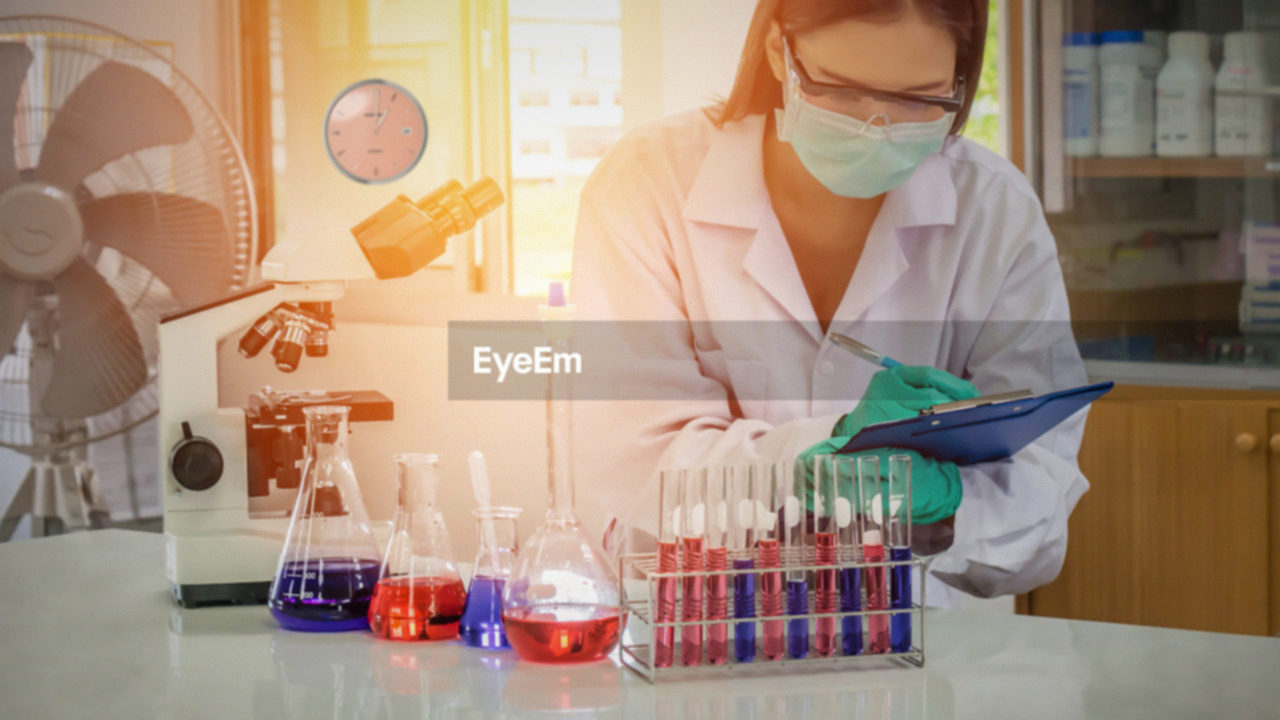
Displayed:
1.01
